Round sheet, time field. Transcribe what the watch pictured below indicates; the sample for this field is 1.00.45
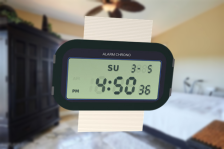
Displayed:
4.50.36
